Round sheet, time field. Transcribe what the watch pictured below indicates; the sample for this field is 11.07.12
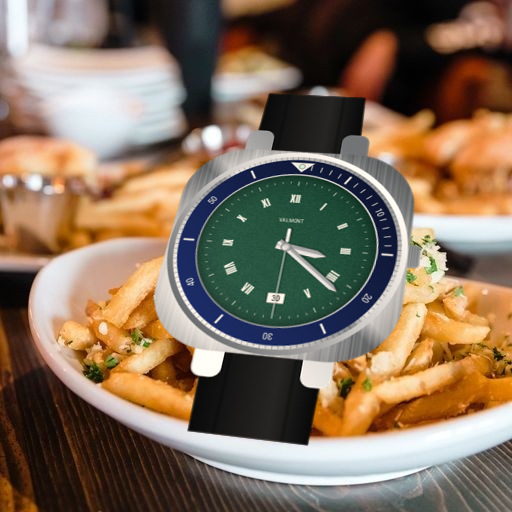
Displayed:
3.21.30
